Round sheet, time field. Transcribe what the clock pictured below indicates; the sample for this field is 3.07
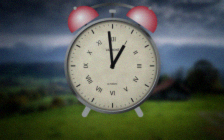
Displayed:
12.59
